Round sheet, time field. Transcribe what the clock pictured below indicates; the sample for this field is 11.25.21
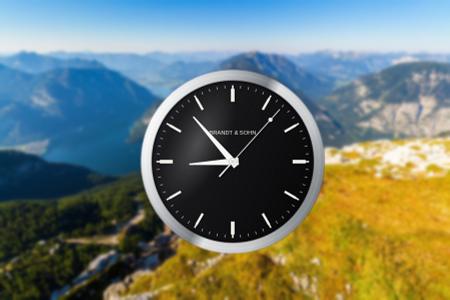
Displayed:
8.53.07
